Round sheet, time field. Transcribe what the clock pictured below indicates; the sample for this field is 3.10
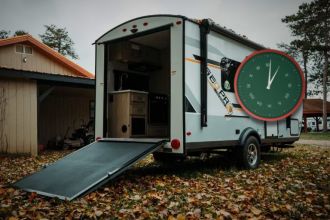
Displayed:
1.01
